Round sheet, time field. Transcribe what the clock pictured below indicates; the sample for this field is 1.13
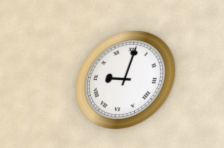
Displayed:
9.01
